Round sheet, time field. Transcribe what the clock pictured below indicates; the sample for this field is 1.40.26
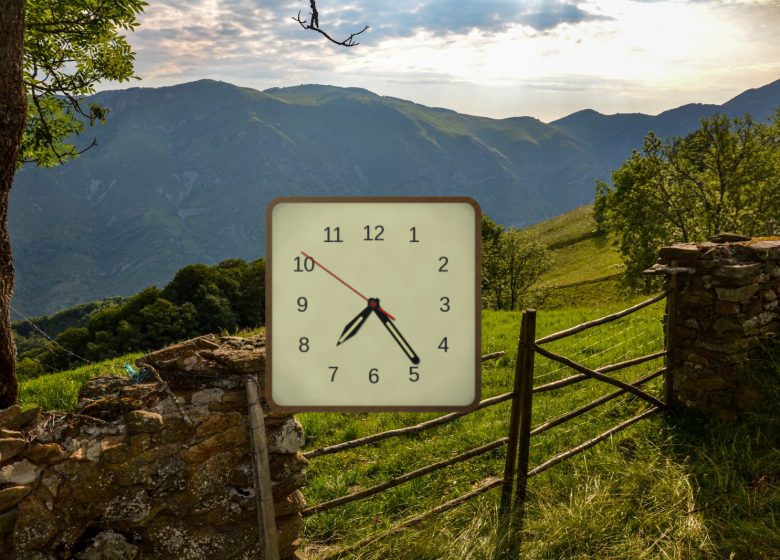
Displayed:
7.23.51
